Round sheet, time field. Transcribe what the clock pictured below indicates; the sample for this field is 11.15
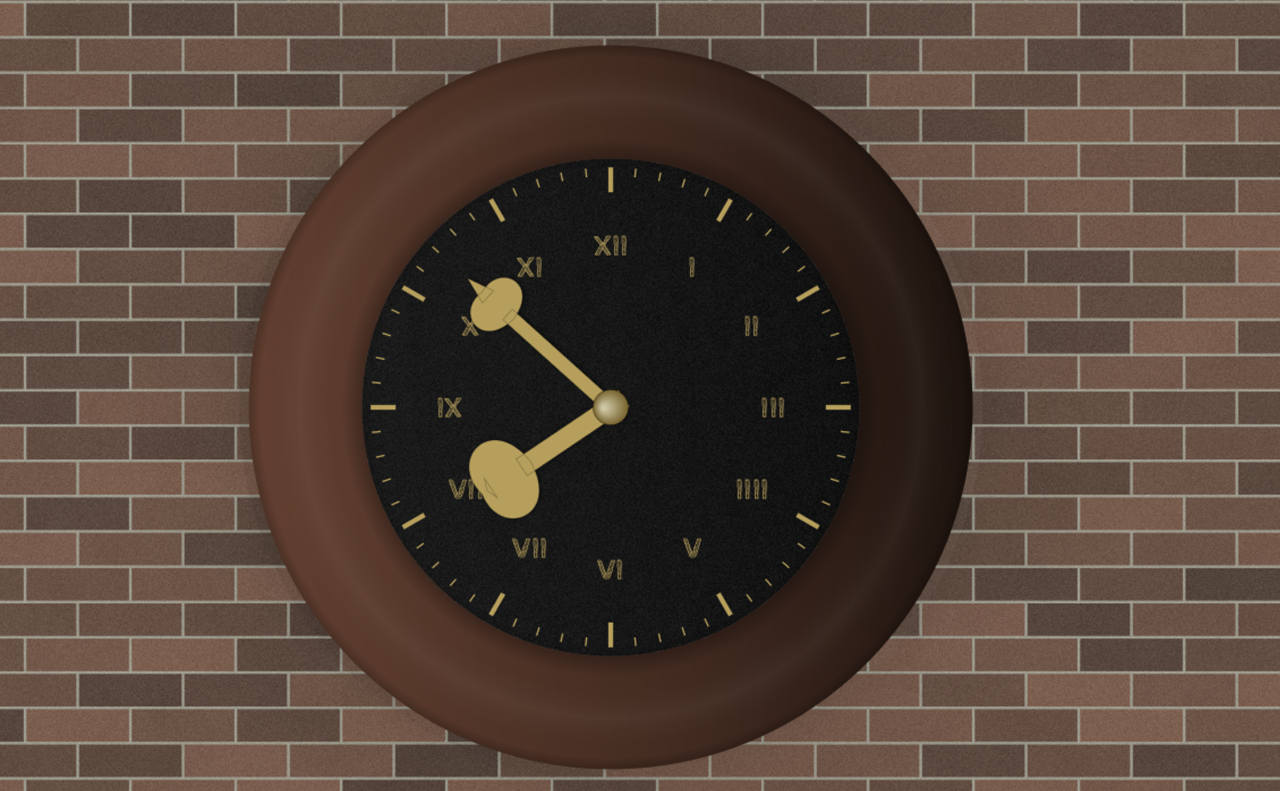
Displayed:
7.52
